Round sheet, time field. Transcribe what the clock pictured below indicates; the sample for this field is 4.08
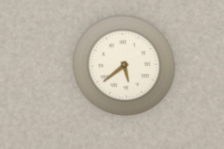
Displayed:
5.39
